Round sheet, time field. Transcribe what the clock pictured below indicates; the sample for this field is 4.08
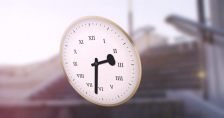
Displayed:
2.32
